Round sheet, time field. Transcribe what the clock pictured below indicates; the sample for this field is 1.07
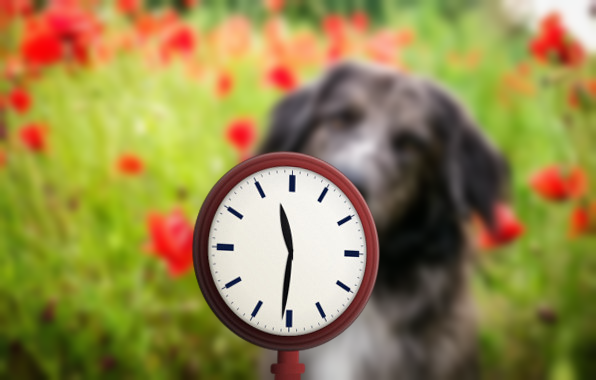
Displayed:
11.31
